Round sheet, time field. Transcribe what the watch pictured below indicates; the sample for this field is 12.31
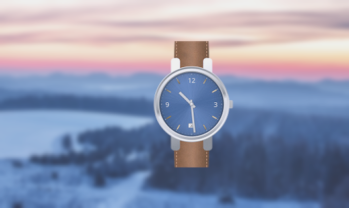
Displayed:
10.29
